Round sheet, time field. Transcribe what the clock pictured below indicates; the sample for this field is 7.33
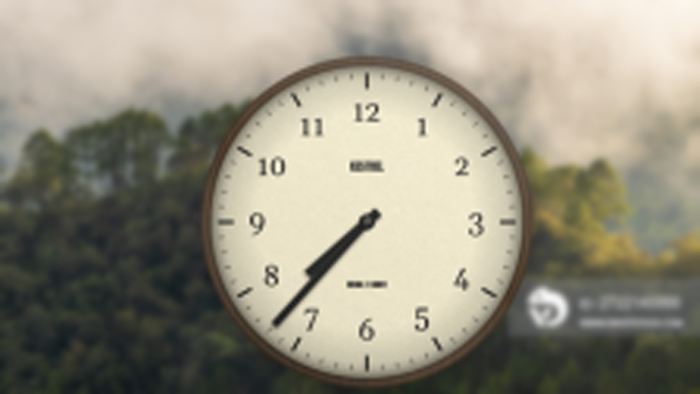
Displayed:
7.37
